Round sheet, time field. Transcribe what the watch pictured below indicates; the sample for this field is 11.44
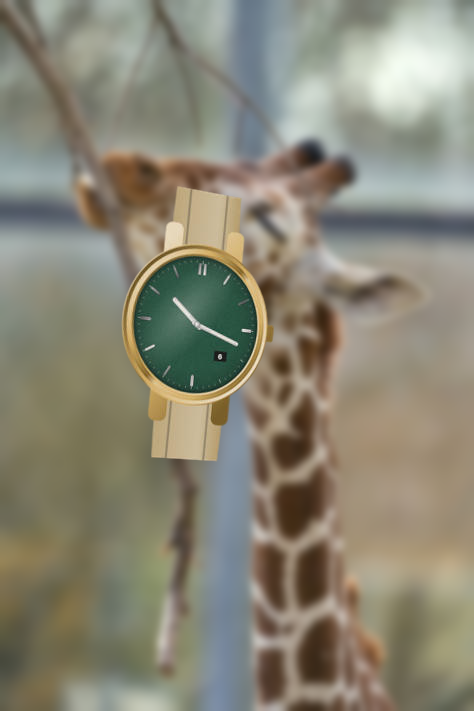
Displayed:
10.18
